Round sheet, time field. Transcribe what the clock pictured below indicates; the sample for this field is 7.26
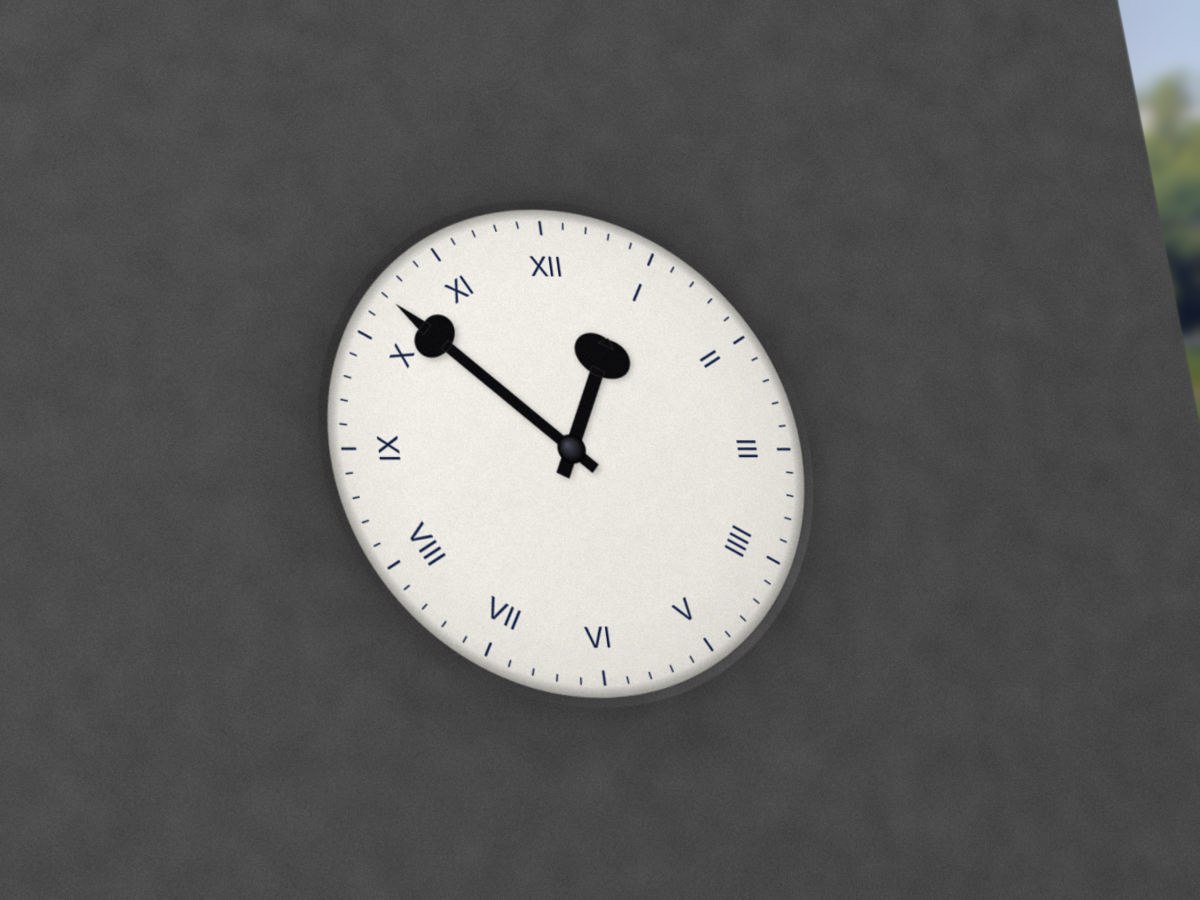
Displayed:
12.52
